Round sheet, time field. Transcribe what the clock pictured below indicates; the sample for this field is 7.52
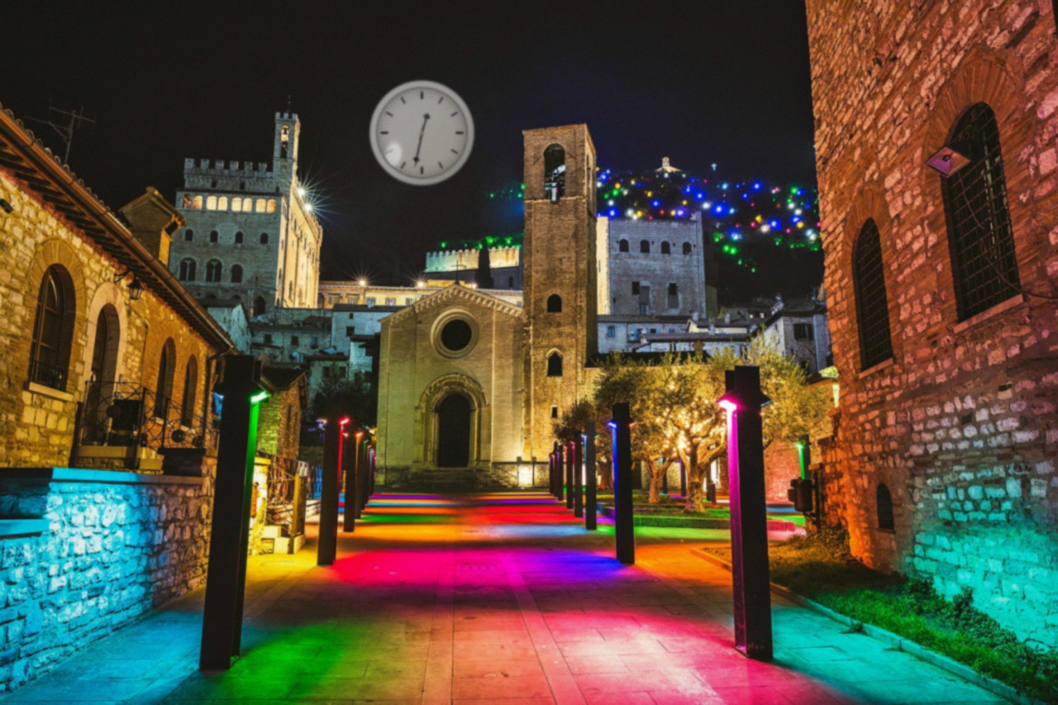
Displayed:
12.32
